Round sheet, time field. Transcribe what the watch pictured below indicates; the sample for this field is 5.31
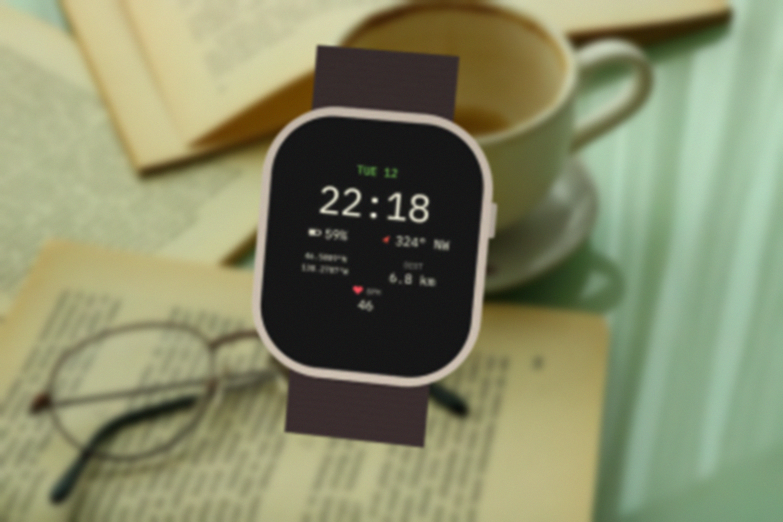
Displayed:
22.18
